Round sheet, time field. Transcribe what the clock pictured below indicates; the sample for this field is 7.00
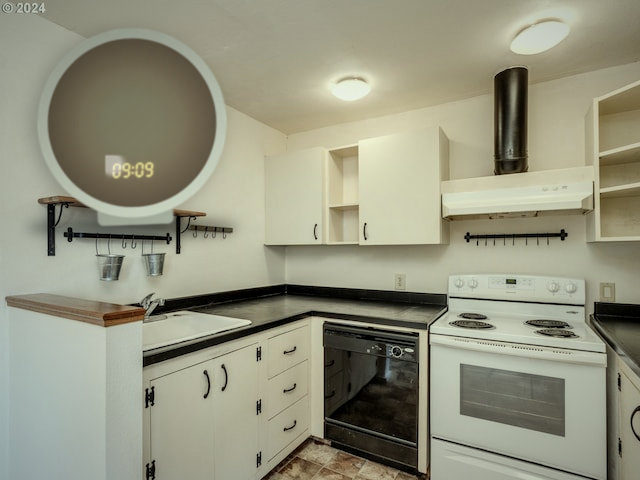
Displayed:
9.09
